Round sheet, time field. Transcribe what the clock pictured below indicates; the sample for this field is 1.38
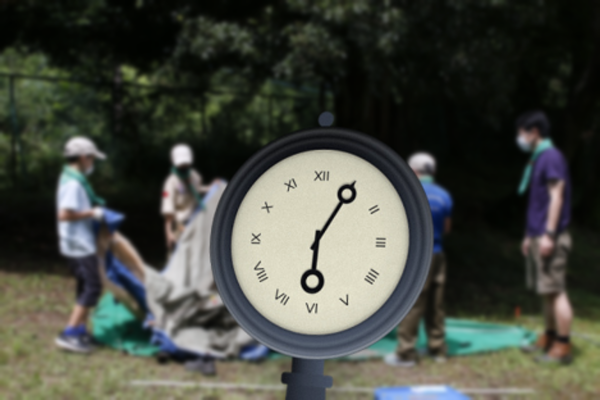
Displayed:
6.05
